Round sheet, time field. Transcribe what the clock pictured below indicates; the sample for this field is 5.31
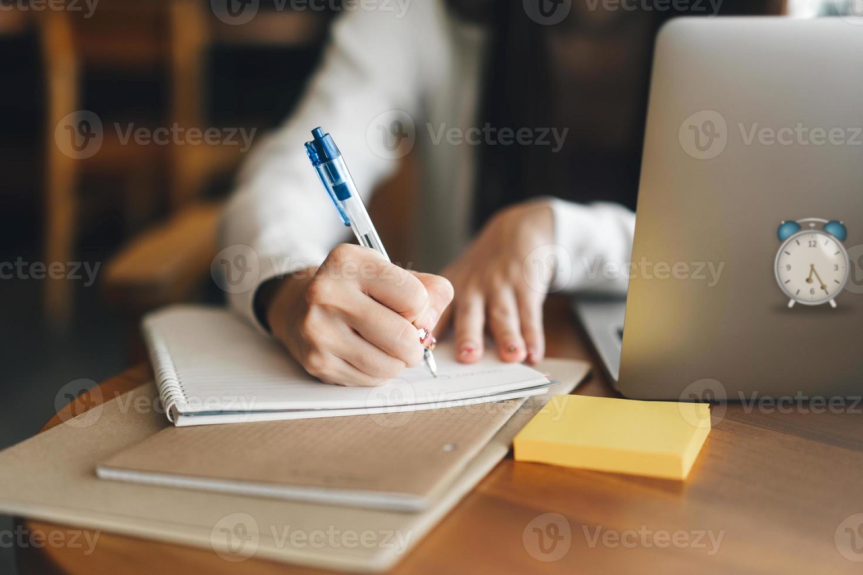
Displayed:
6.25
